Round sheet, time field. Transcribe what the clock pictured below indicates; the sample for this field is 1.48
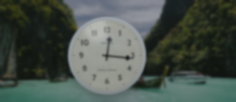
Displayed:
12.16
